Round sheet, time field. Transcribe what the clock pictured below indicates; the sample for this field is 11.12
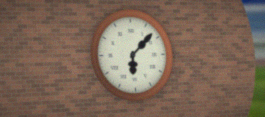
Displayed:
6.08
